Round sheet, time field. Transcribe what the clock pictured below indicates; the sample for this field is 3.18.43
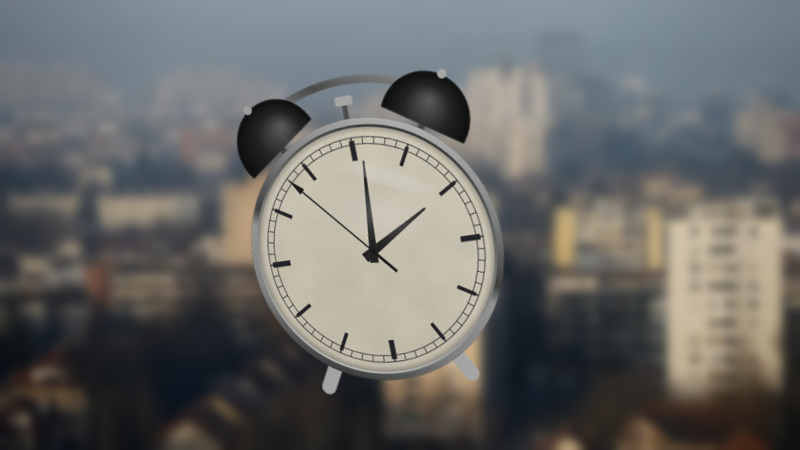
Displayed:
2.00.53
